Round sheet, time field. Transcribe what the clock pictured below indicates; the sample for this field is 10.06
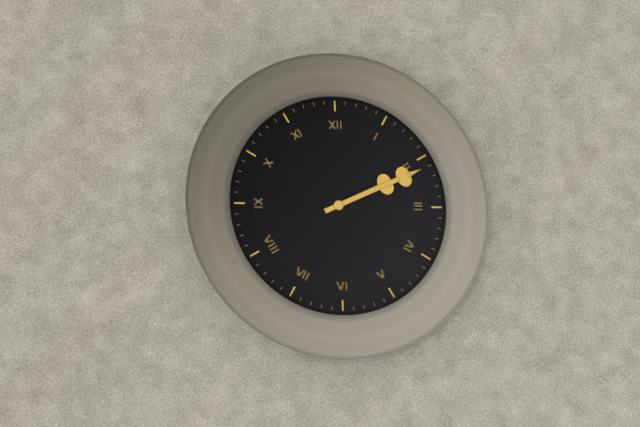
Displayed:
2.11
